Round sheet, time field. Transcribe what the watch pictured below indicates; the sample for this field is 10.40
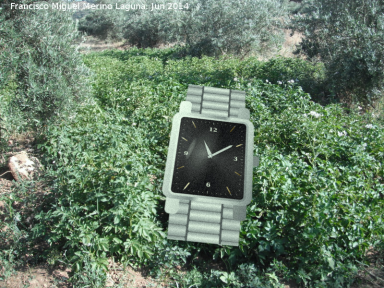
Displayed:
11.09
